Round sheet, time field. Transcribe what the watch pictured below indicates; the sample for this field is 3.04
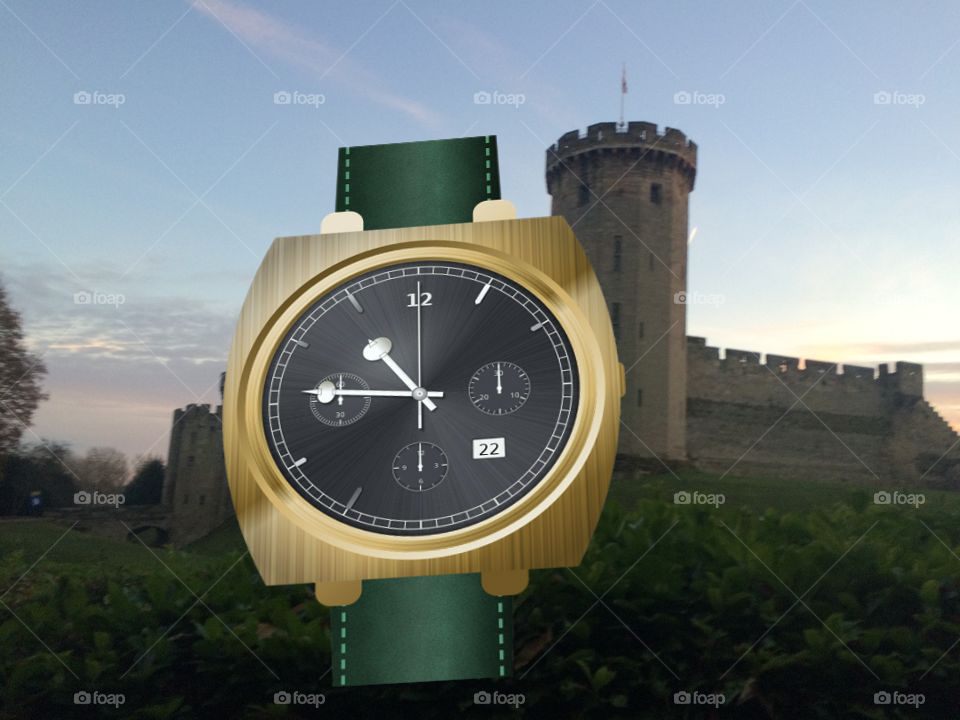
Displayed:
10.46
